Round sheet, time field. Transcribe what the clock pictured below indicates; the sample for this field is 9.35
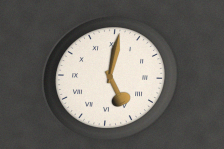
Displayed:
5.01
